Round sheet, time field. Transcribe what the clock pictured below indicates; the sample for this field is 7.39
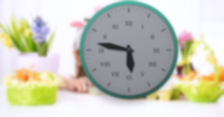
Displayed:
5.47
